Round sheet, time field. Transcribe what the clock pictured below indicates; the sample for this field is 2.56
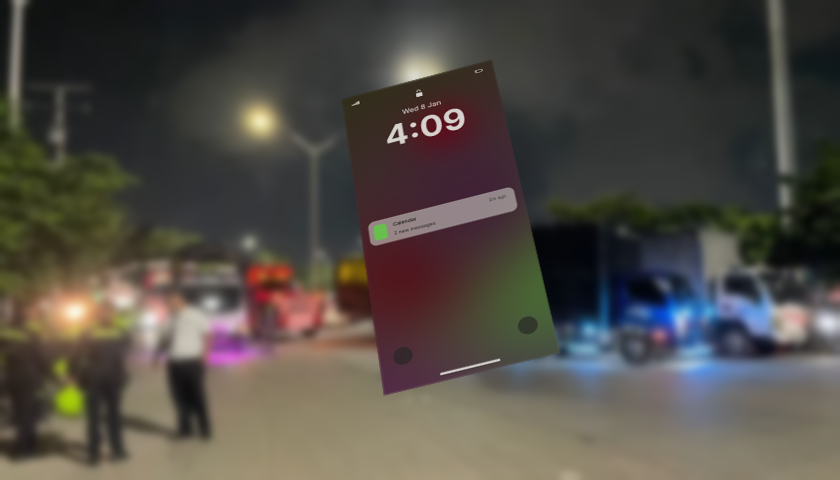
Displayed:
4.09
